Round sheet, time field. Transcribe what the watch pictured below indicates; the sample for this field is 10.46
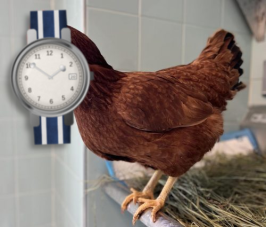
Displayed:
1.51
